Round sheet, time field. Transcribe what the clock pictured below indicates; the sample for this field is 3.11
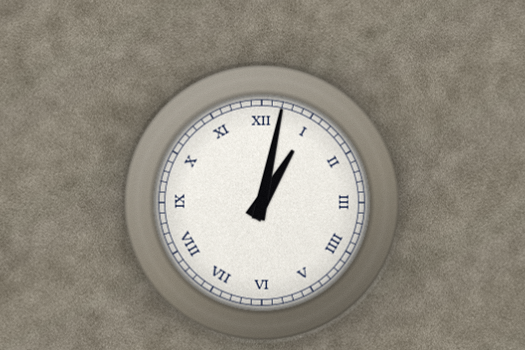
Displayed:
1.02
